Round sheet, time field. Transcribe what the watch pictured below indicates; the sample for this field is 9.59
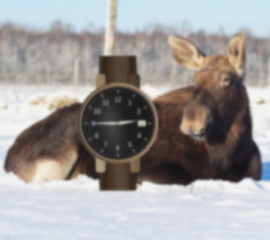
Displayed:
2.45
